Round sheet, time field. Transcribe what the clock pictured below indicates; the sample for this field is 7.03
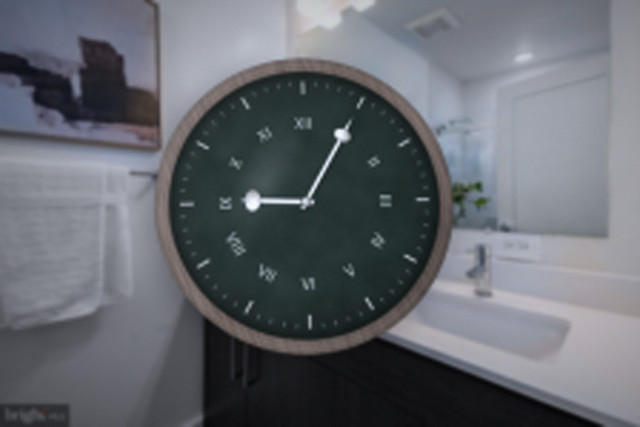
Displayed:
9.05
